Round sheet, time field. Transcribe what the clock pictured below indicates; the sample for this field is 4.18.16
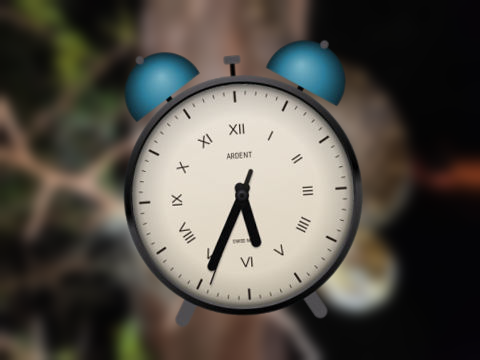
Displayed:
5.34.34
